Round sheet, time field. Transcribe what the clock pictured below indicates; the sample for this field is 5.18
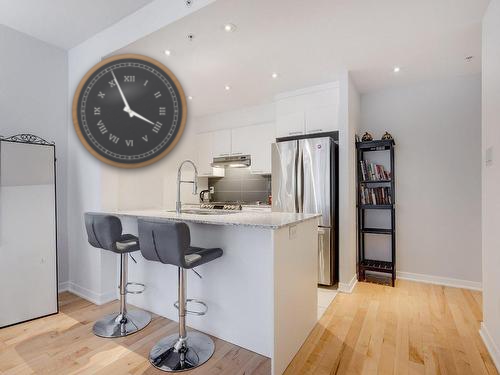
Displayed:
3.56
